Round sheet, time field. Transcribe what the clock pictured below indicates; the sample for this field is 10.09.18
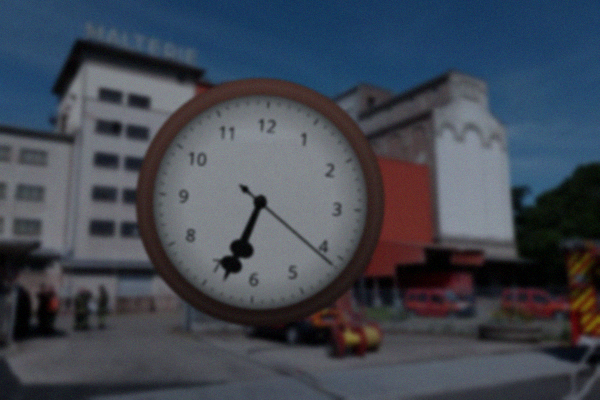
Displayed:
6.33.21
